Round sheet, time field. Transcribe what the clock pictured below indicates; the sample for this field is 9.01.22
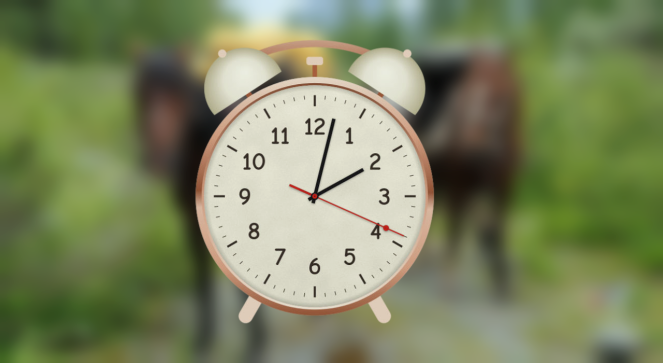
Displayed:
2.02.19
